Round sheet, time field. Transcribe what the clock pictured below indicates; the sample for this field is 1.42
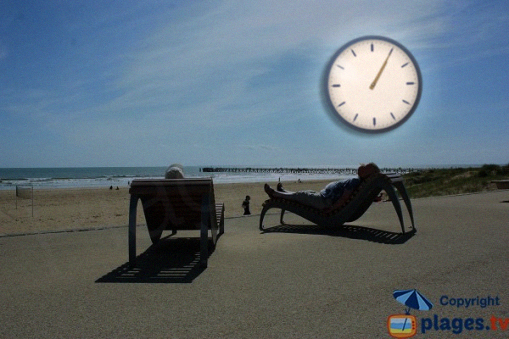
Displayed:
1.05
